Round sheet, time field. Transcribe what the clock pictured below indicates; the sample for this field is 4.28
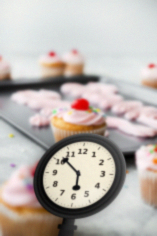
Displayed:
5.52
